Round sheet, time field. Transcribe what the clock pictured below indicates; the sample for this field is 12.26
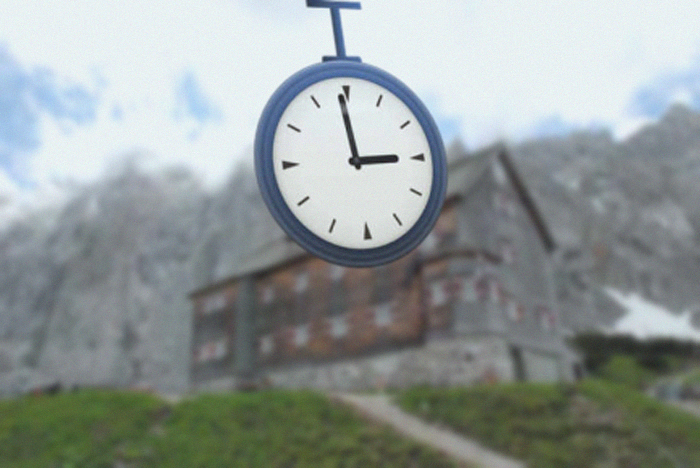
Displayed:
2.59
